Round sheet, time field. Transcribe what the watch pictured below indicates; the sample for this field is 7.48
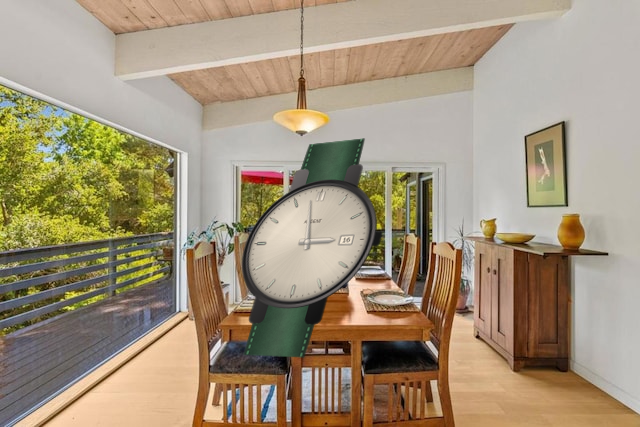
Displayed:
2.58
